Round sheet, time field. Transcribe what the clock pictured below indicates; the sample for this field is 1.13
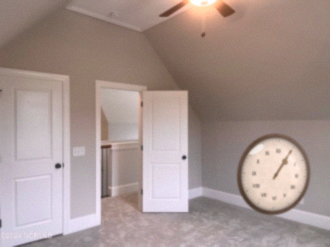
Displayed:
1.05
